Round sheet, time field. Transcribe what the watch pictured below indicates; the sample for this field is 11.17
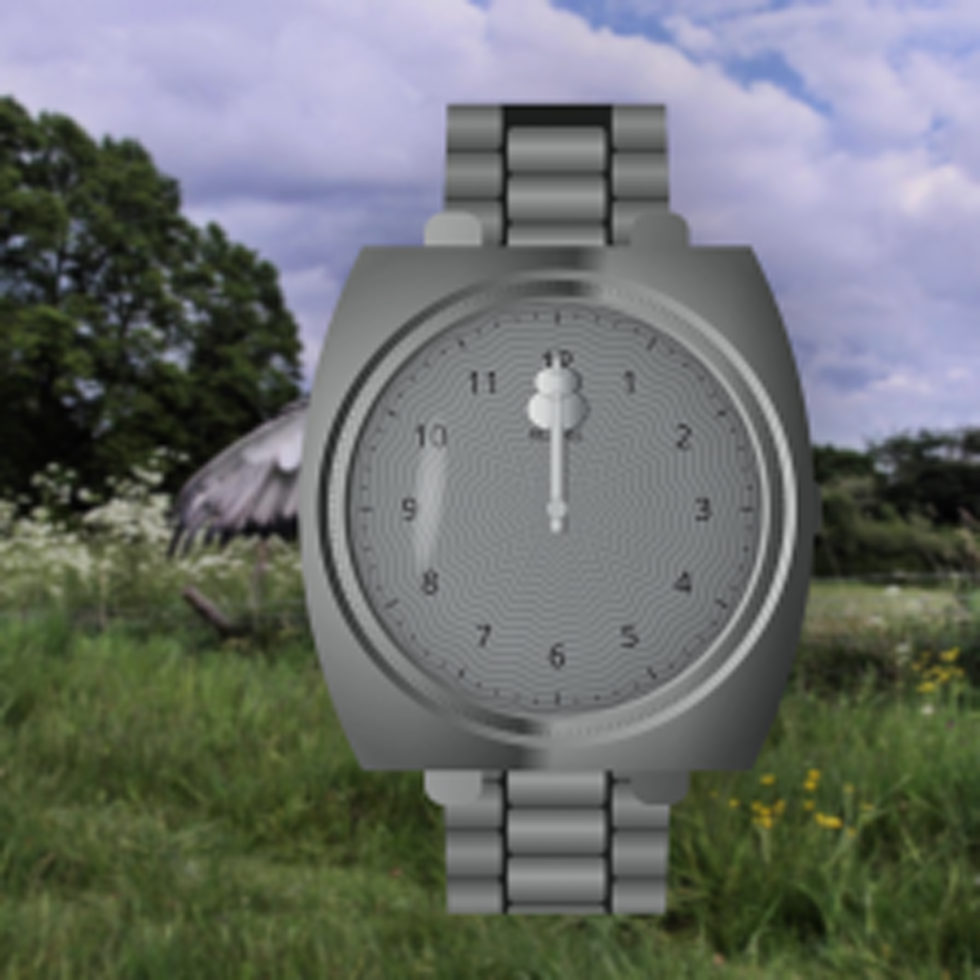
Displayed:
12.00
